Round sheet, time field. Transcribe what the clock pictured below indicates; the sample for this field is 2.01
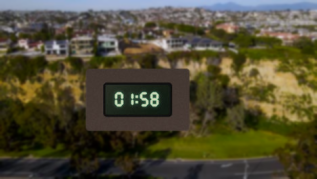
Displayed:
1.58
